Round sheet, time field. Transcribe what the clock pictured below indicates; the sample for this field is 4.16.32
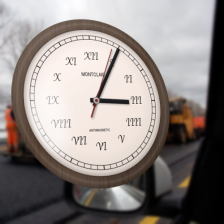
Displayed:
3.05.04
